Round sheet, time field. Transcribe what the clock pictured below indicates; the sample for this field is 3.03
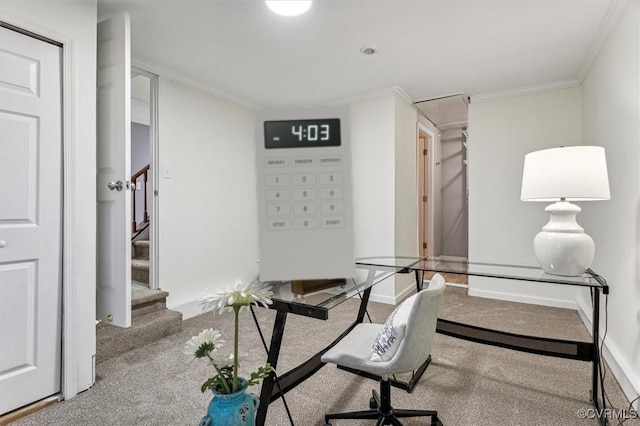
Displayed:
4.03
